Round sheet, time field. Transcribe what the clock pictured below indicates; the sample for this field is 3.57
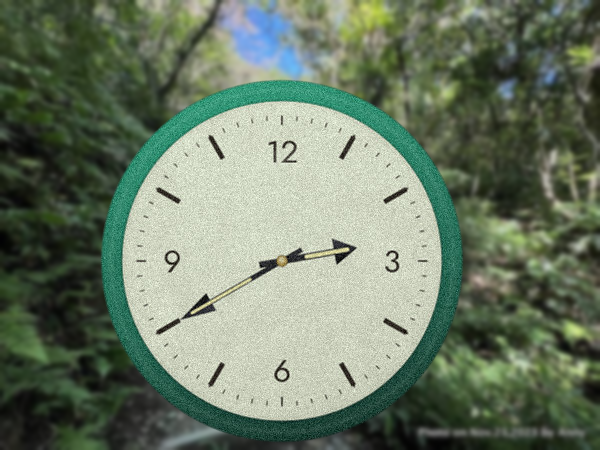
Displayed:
2.40
